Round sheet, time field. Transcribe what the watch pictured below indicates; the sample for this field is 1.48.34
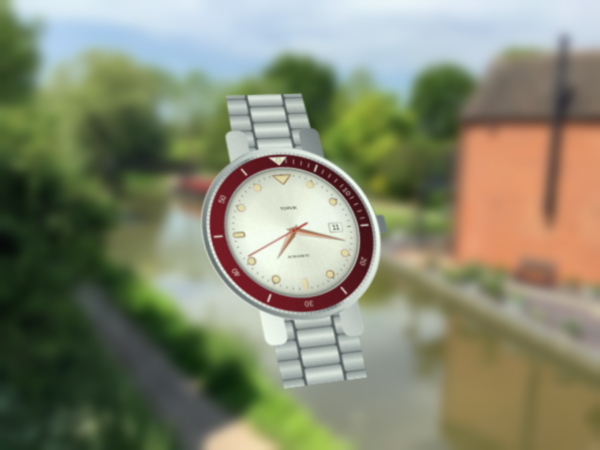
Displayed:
7.17.41
